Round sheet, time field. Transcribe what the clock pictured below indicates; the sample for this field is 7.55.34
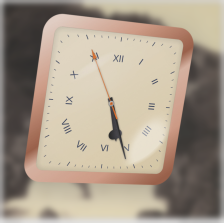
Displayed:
5.25.55
